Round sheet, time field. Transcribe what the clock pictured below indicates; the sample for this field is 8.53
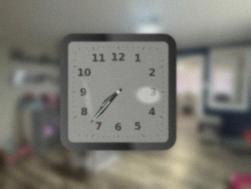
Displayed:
7.37
